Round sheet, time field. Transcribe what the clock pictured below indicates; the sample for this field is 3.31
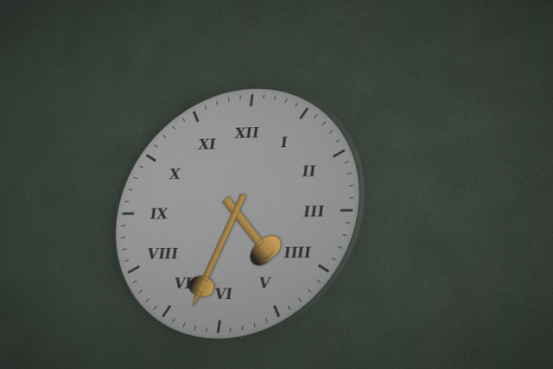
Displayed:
4.33
